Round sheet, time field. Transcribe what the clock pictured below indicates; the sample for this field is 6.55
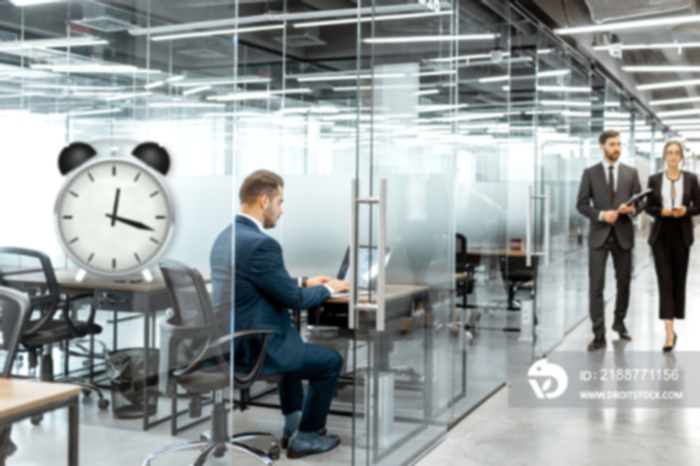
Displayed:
12.18
